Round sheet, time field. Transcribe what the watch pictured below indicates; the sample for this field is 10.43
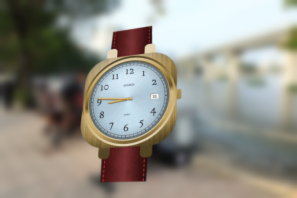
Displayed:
8.46
